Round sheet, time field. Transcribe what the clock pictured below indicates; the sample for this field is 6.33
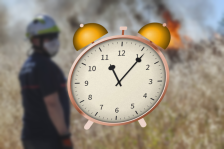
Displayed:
11.06
